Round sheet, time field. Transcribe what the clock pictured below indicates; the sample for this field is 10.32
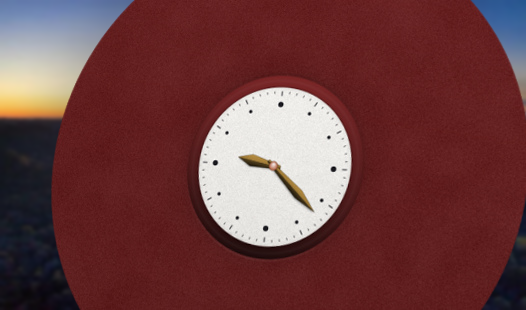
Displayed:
9.22
